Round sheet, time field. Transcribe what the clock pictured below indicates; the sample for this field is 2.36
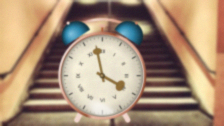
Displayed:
3.58
